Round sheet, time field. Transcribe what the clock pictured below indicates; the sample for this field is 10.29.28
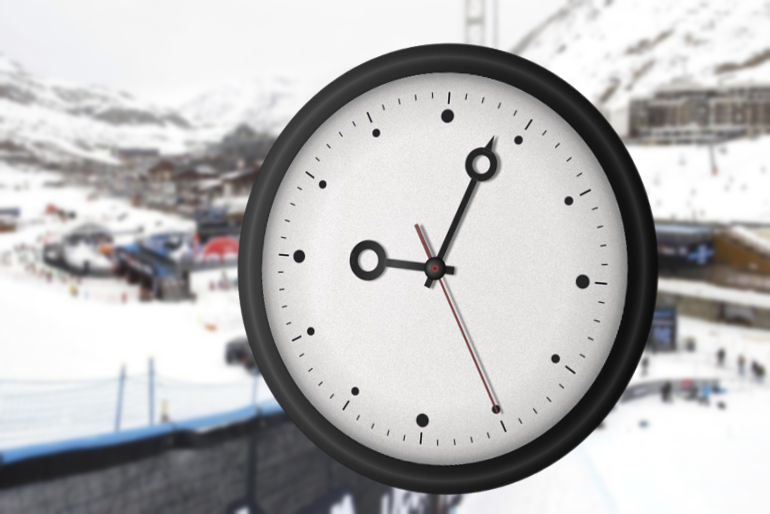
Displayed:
9.03.25
